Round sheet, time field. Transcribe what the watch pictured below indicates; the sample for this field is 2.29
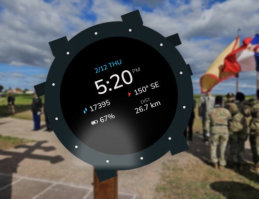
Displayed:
5.20
